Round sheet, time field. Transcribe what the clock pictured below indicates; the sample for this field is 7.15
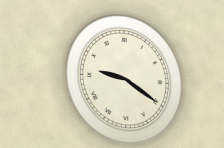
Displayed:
9.20
